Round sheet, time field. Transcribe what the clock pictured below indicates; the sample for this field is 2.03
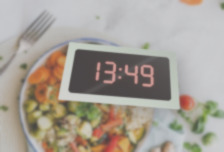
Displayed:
13.49
